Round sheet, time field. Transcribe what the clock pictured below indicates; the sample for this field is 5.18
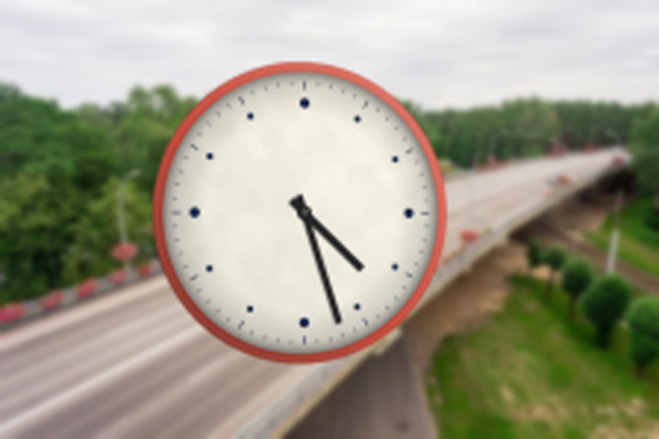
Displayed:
4.27
